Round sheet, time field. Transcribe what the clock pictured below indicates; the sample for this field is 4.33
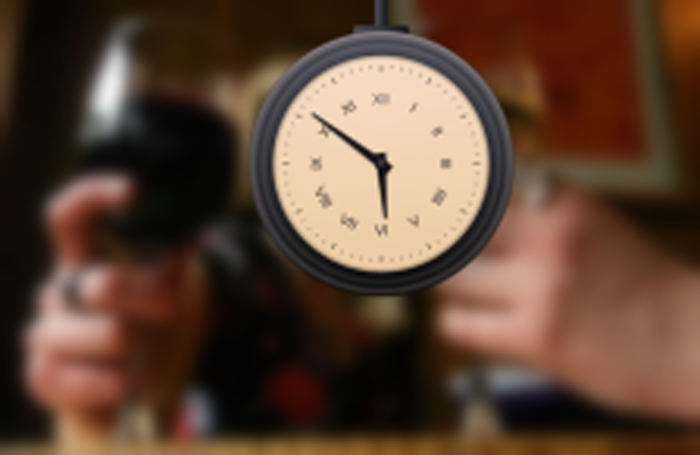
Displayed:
5.51
